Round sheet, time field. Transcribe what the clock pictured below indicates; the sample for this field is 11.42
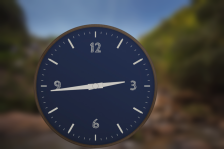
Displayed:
2.44
